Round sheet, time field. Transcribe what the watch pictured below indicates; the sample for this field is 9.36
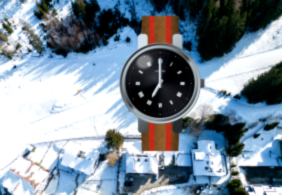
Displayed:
7.00
